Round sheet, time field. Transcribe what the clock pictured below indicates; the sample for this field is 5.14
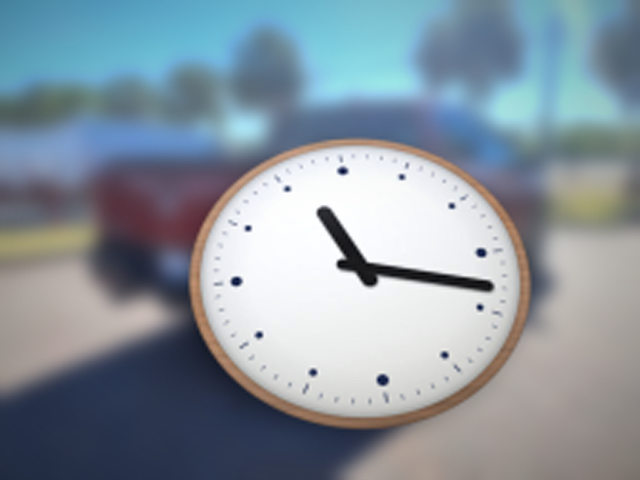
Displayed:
11.18
